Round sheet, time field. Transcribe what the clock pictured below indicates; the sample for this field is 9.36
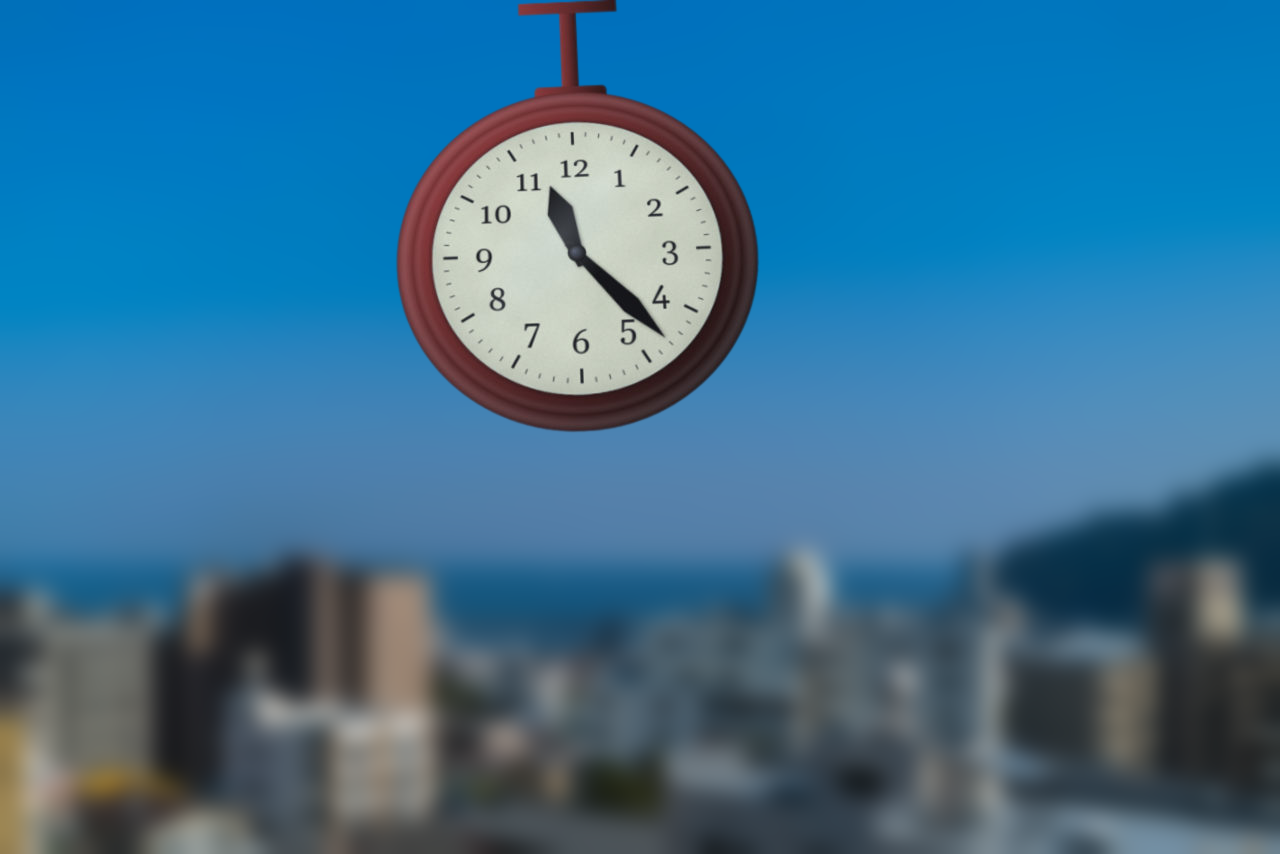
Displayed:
11.23
